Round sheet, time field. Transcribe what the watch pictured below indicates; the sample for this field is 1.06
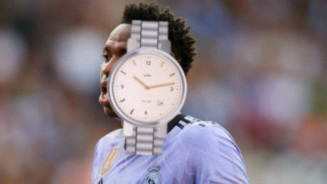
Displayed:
10.13
